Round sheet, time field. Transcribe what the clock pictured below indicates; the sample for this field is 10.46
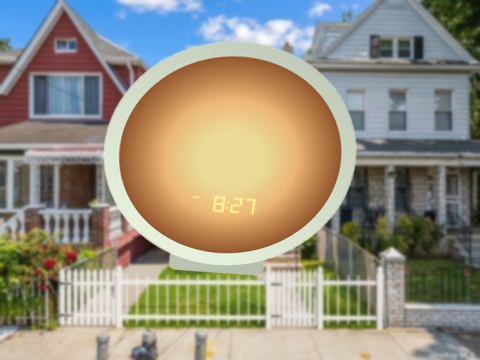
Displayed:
8.27
